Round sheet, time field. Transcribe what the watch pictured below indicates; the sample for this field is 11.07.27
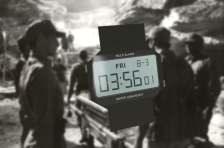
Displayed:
3.56.01
